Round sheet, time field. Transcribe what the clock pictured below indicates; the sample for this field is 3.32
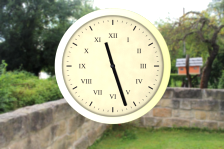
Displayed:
11.27
